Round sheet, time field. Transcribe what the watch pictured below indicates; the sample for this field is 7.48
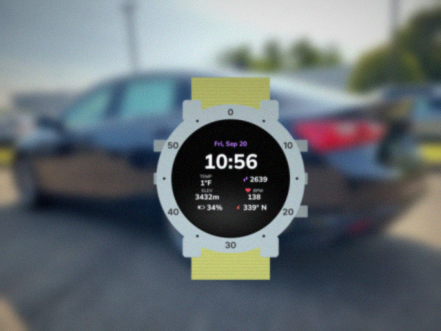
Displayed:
10.56
